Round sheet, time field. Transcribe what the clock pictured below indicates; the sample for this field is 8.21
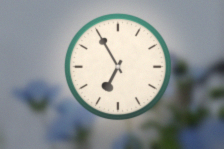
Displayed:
6.55
